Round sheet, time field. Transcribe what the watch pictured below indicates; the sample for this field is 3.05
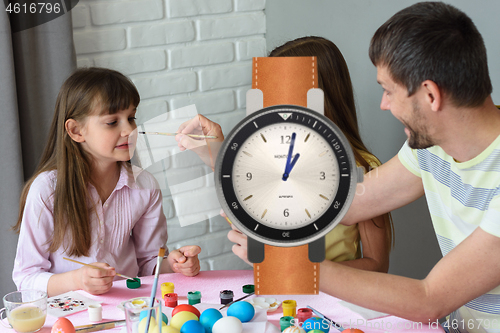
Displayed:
1.02
